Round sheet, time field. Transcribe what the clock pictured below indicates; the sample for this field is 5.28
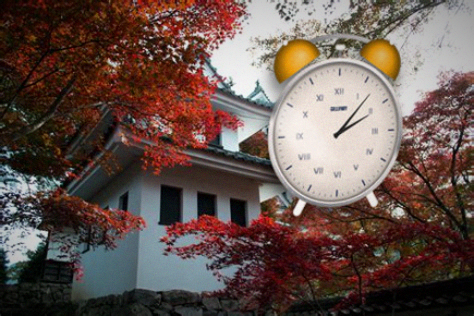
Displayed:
2.07
